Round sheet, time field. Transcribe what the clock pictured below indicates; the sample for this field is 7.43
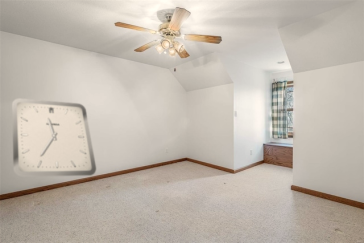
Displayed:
11.36
